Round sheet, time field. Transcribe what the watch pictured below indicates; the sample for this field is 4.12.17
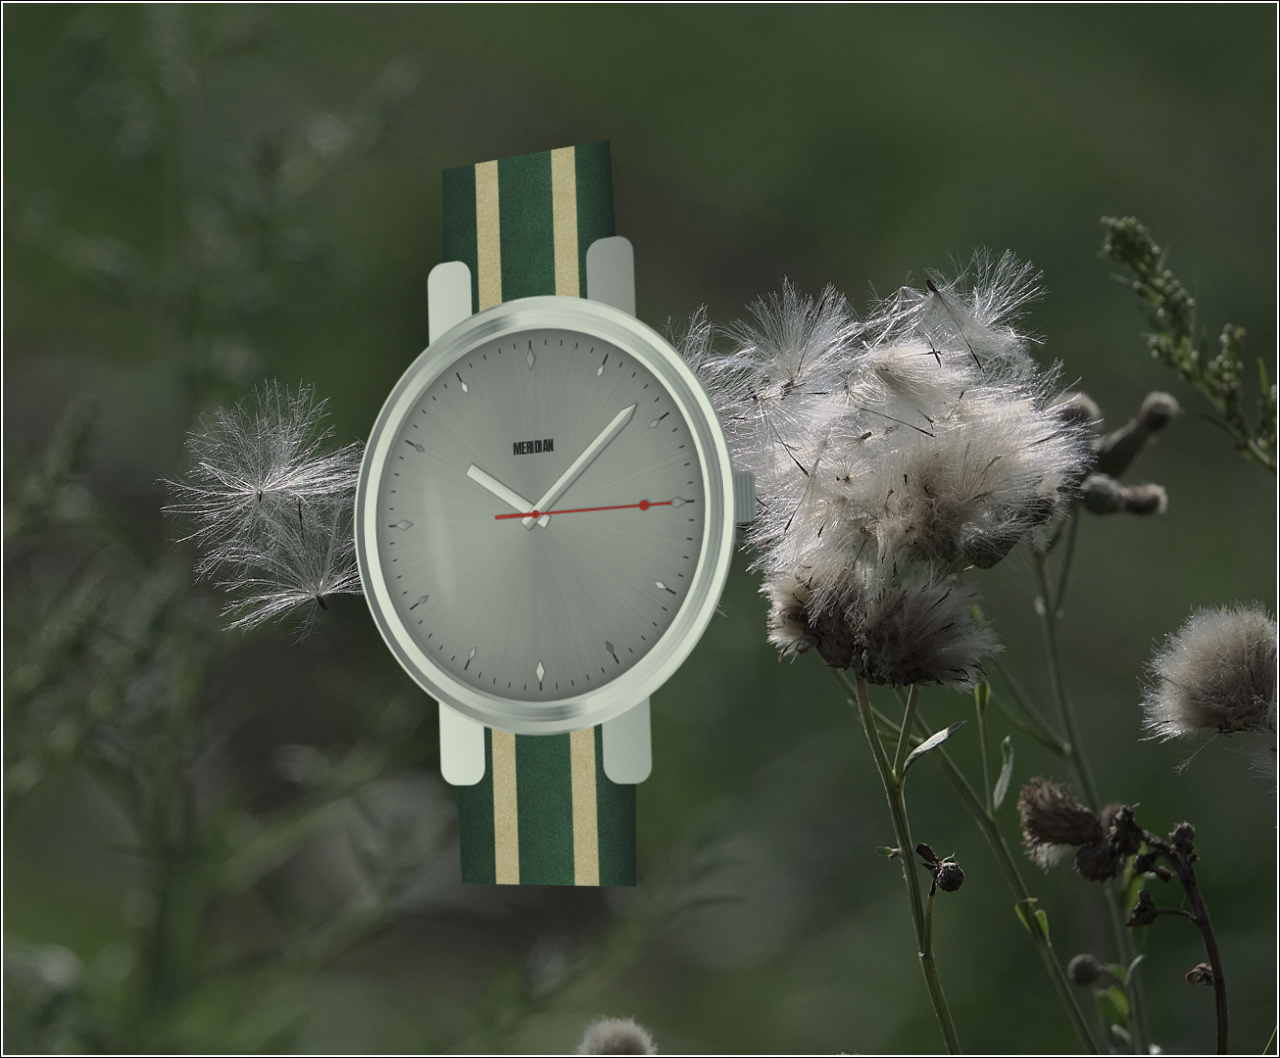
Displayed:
10.08.15
